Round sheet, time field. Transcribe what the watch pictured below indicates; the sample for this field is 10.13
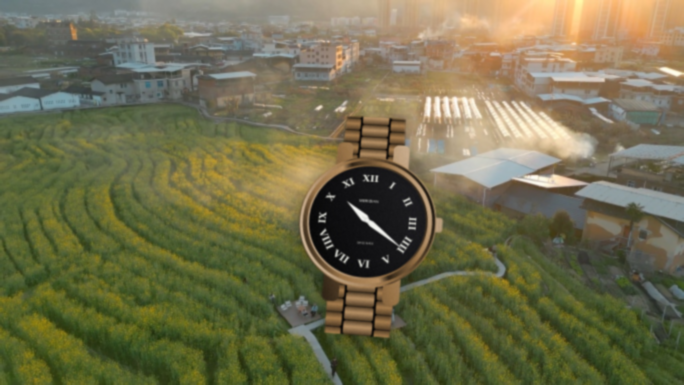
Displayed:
10.21
